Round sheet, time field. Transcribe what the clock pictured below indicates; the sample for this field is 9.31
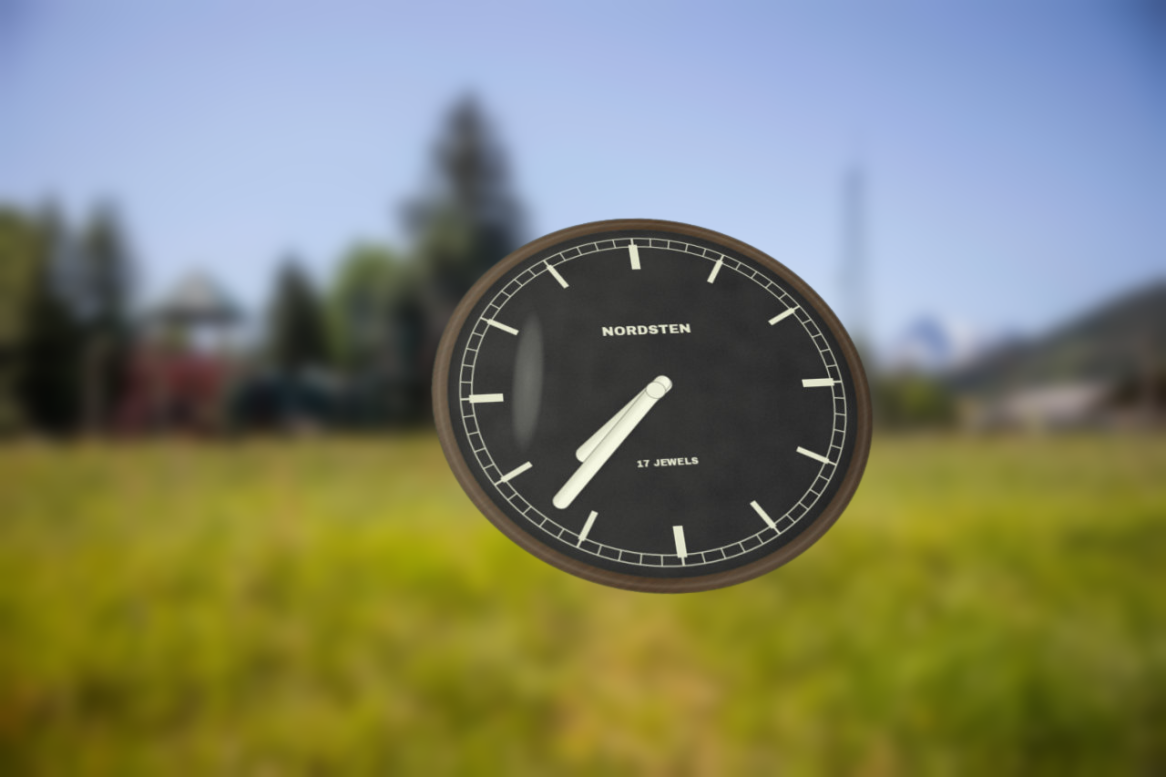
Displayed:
7.37
